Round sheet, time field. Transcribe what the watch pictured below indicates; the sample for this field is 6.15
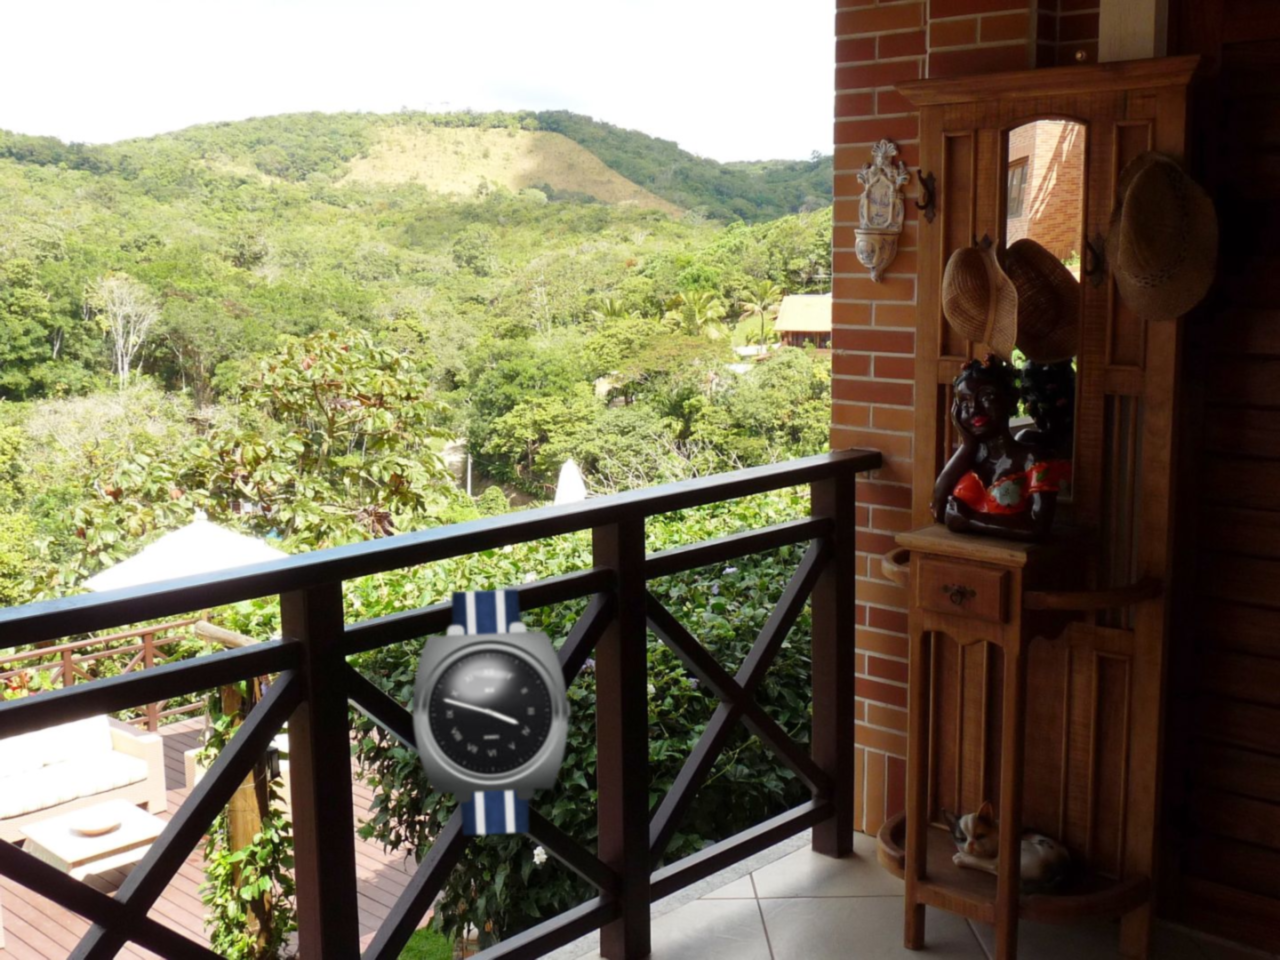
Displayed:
3.48
